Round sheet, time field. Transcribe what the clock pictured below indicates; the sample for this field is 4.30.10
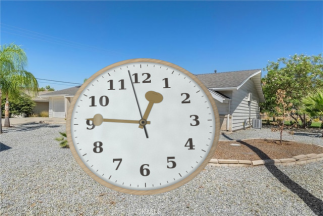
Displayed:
12.45.58
